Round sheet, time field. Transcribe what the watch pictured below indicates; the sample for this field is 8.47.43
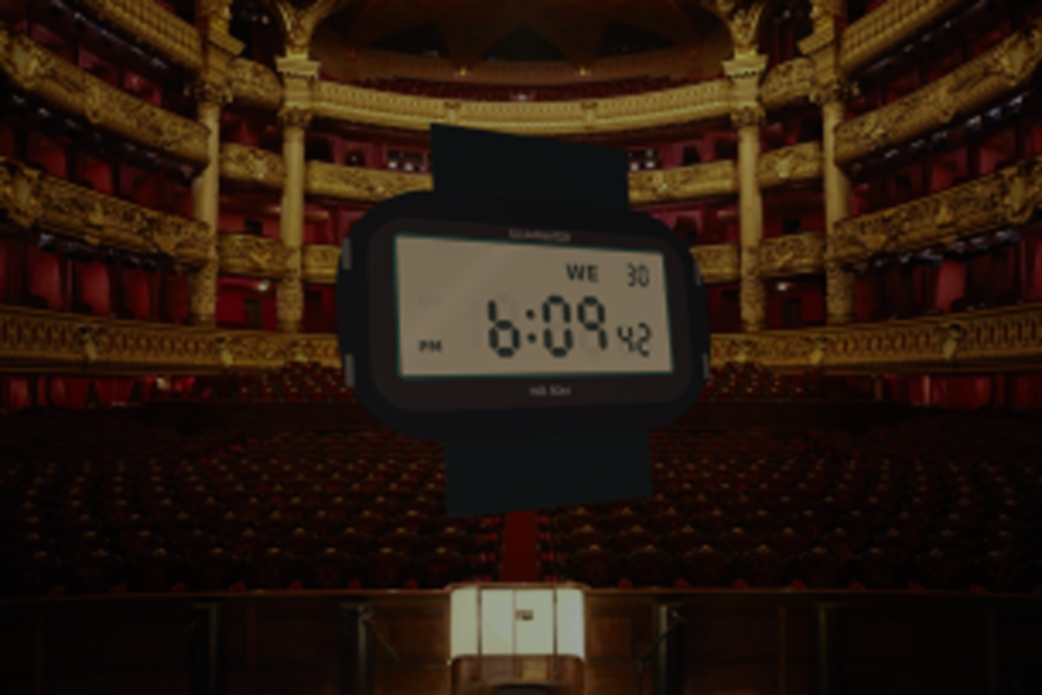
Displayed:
6.09.42
